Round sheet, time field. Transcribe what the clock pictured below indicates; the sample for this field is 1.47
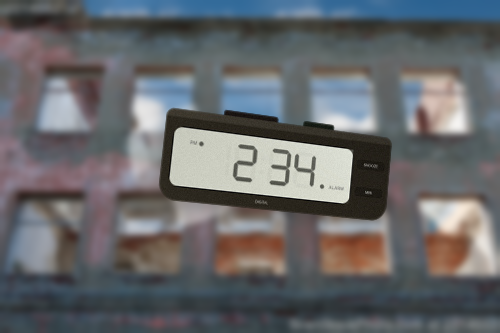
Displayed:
2.34
